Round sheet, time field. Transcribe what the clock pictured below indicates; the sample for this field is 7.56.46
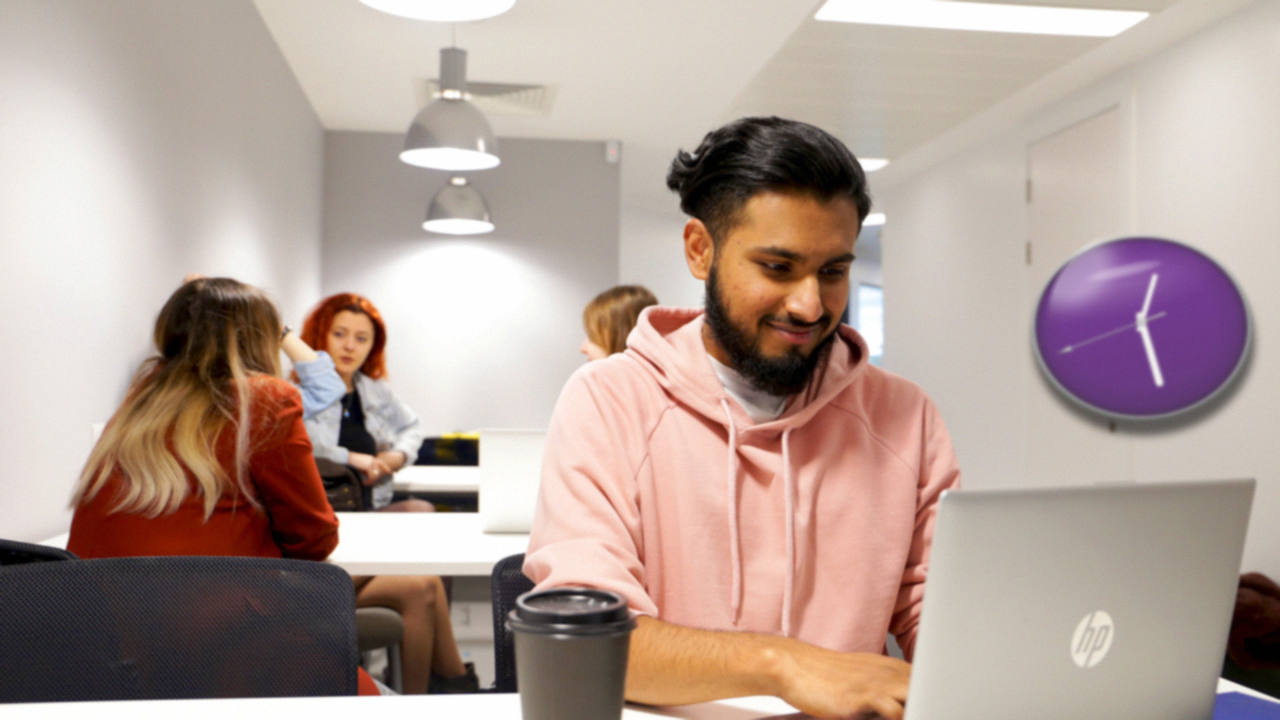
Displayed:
12.27.41
